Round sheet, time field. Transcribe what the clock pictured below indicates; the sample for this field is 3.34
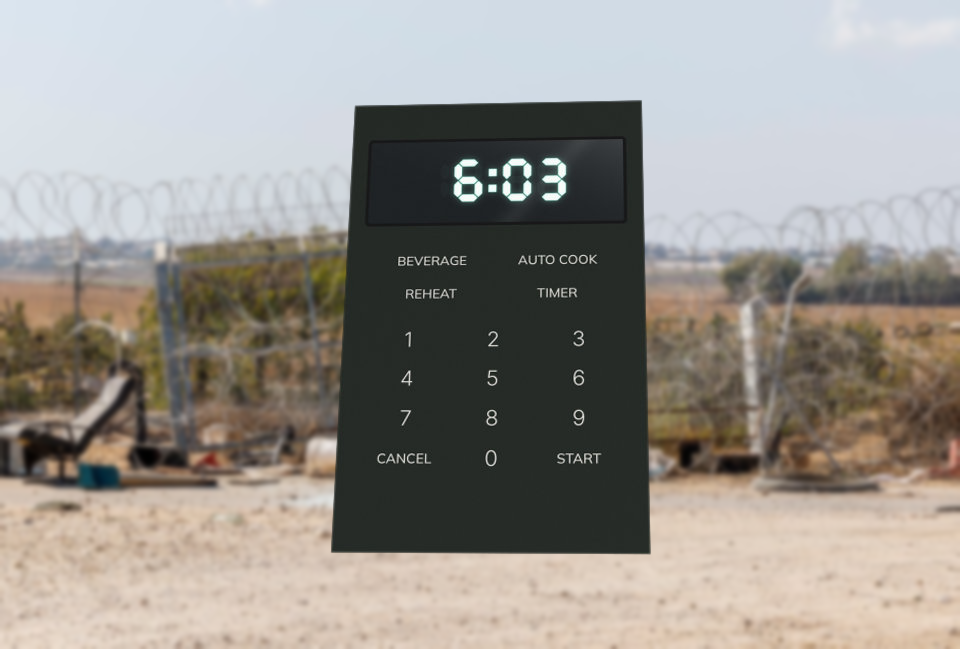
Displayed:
6.03
